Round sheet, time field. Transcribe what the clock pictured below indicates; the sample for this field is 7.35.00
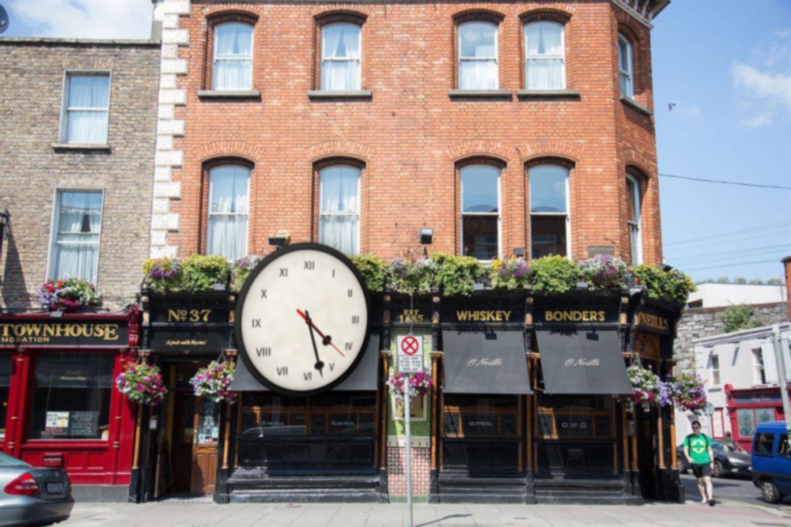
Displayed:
4.27.22
